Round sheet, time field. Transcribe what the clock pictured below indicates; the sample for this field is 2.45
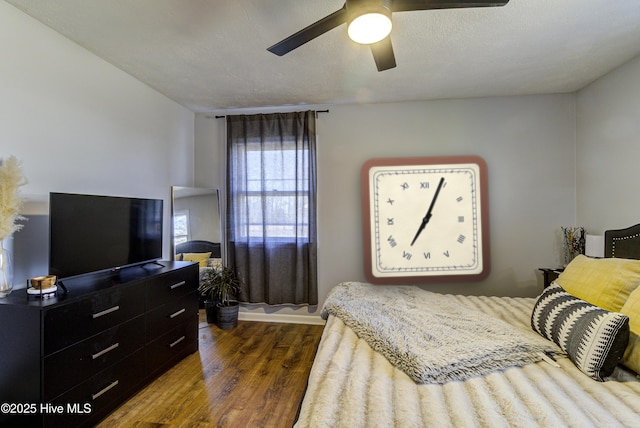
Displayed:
7.04
